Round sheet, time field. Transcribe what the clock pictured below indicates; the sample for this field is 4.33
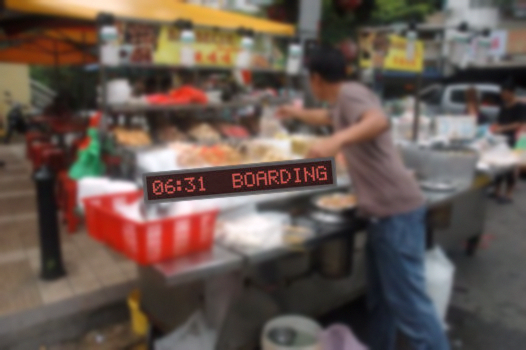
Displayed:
6.31
